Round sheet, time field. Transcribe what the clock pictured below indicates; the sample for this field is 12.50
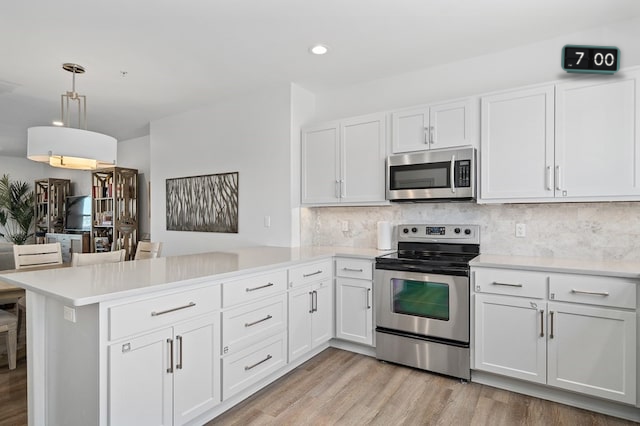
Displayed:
7.00
